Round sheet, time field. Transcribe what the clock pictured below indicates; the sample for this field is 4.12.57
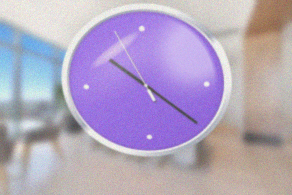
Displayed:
10.21.56
